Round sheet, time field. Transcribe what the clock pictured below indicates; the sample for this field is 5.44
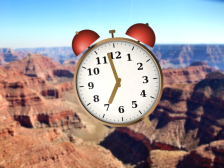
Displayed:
6.58
